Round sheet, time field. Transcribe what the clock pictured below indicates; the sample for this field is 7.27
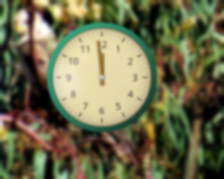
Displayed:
11.59
